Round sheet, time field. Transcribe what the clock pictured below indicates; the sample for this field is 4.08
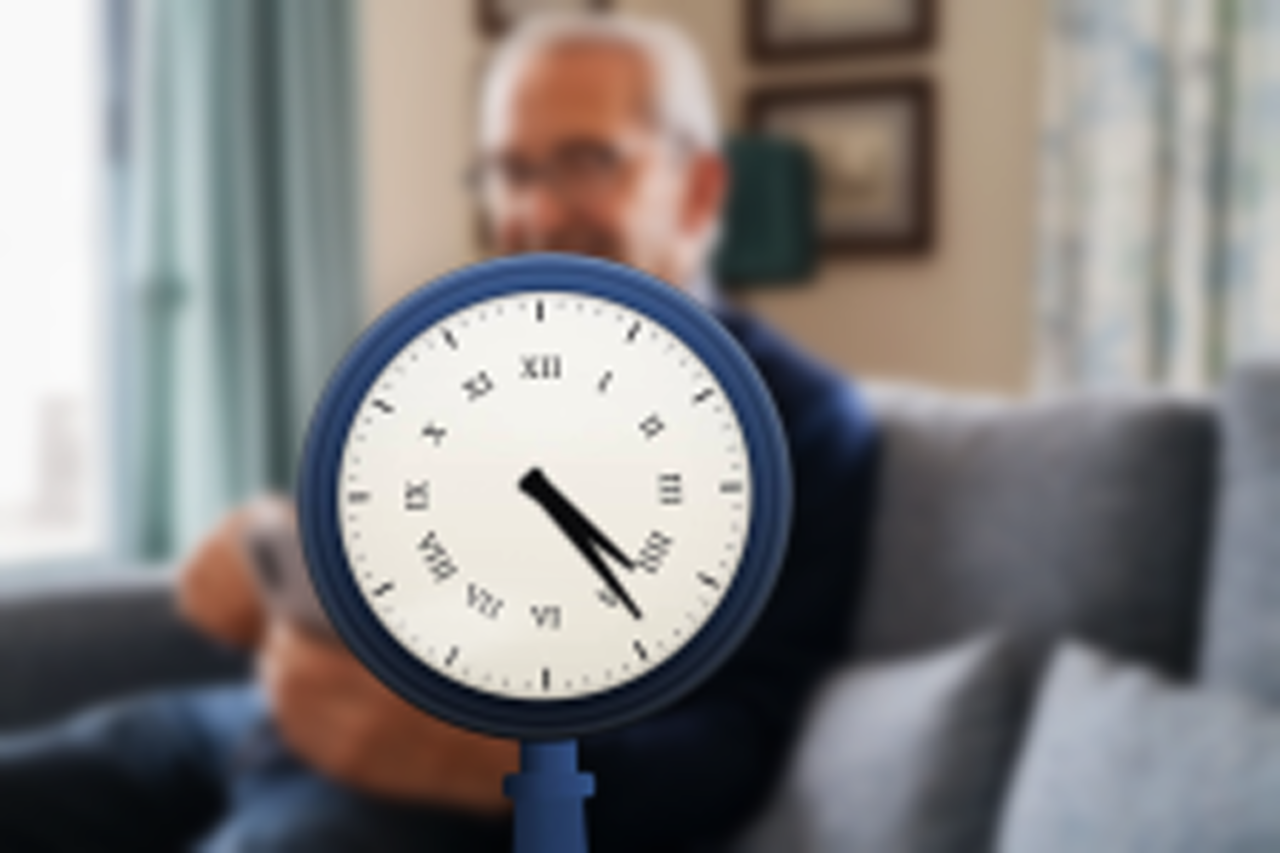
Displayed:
4.24
